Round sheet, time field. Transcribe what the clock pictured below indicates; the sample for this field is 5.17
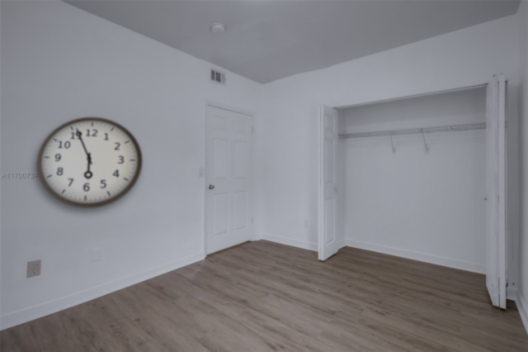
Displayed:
5.56
